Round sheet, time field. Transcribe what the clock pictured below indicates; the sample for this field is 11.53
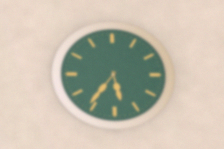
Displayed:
5.36
